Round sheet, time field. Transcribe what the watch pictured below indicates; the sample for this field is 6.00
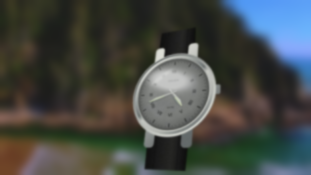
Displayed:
4.42
